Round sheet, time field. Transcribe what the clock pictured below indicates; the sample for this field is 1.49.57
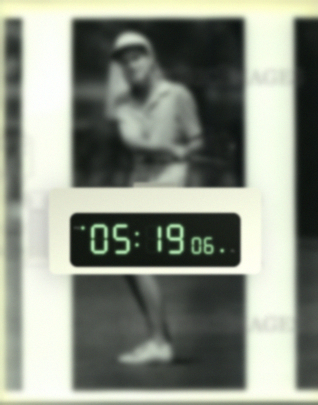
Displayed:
5.19.06
